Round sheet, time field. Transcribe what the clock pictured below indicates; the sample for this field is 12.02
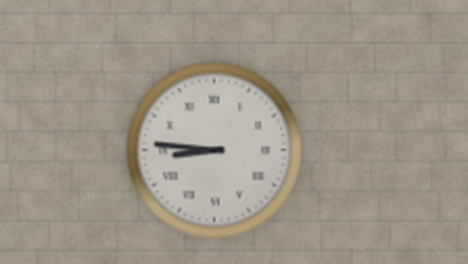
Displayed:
8.46
